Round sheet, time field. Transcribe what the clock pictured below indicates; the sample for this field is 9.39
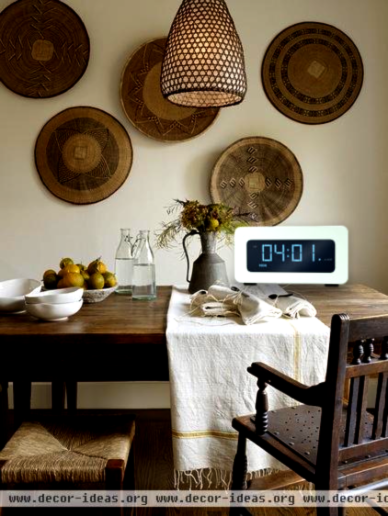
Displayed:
4.01
